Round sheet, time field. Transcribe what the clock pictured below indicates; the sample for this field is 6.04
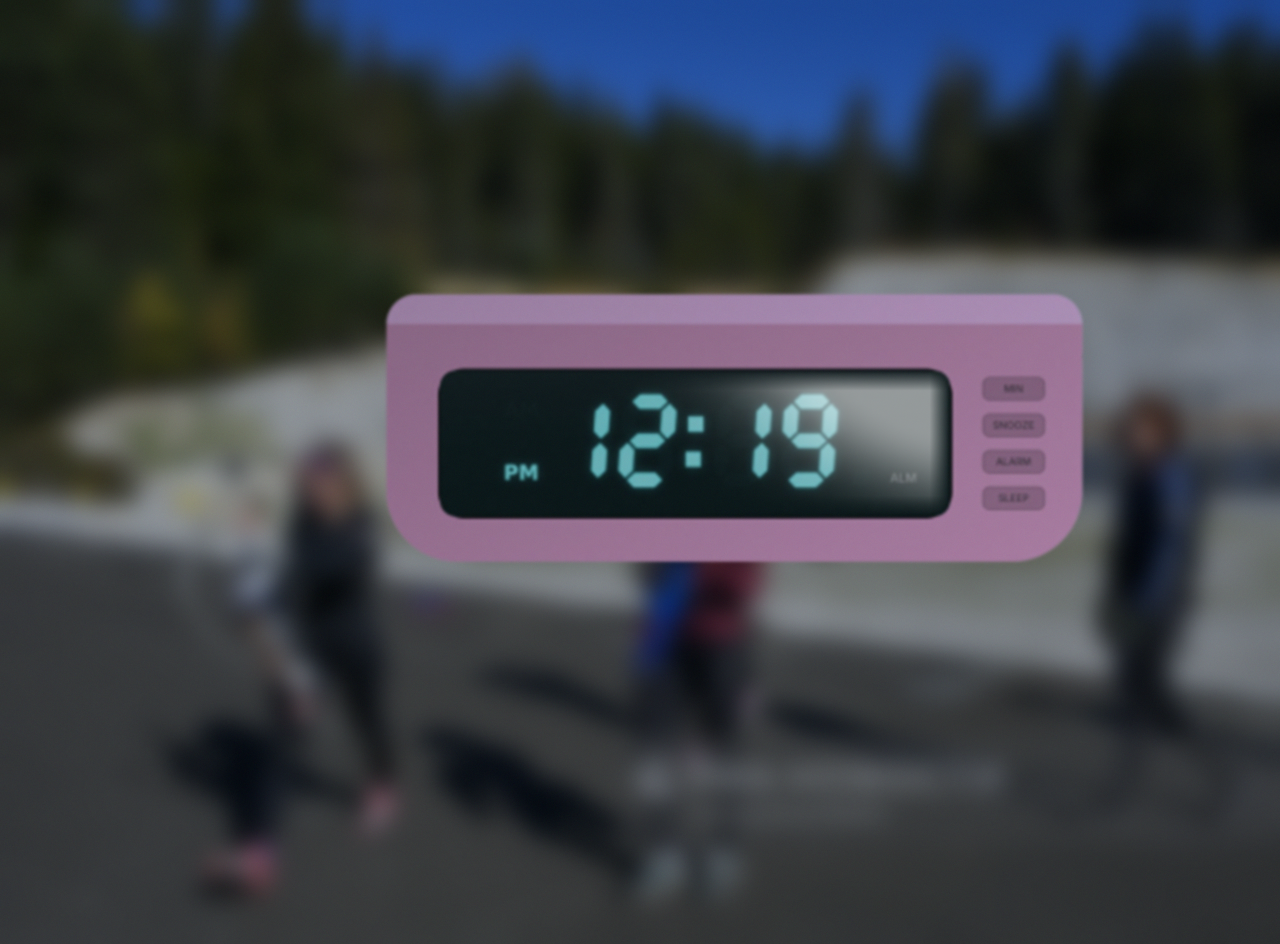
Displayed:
12.19
